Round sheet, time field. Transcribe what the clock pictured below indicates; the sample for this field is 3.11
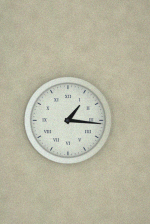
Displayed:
1.16
